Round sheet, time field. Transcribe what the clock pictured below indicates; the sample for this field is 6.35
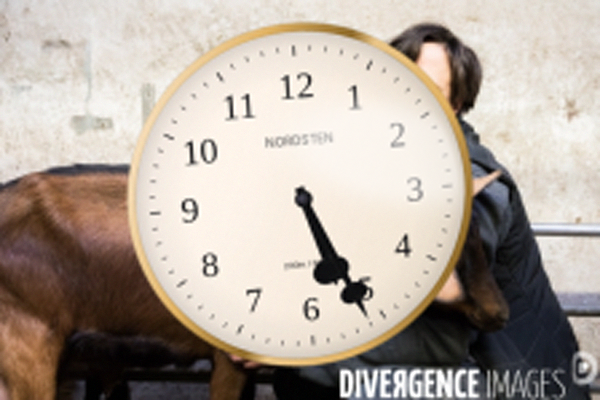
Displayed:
5.26
